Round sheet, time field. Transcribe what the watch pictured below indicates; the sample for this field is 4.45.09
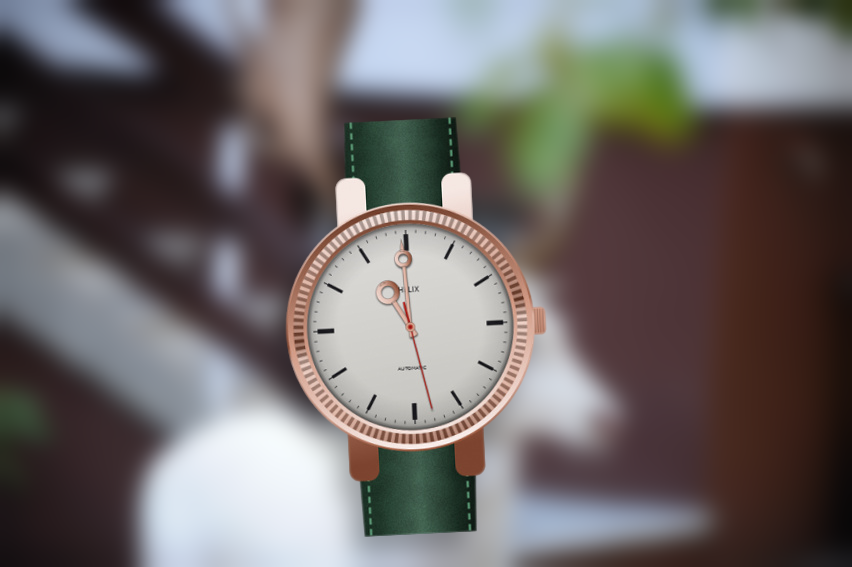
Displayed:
10.59.28
